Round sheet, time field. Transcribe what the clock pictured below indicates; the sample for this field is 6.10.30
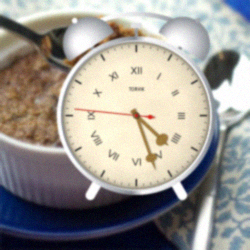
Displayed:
4.26.46
